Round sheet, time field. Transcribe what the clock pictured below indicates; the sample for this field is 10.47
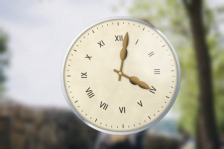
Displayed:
4.02
